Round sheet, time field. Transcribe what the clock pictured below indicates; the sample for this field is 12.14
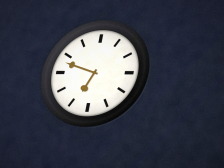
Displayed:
6.48
